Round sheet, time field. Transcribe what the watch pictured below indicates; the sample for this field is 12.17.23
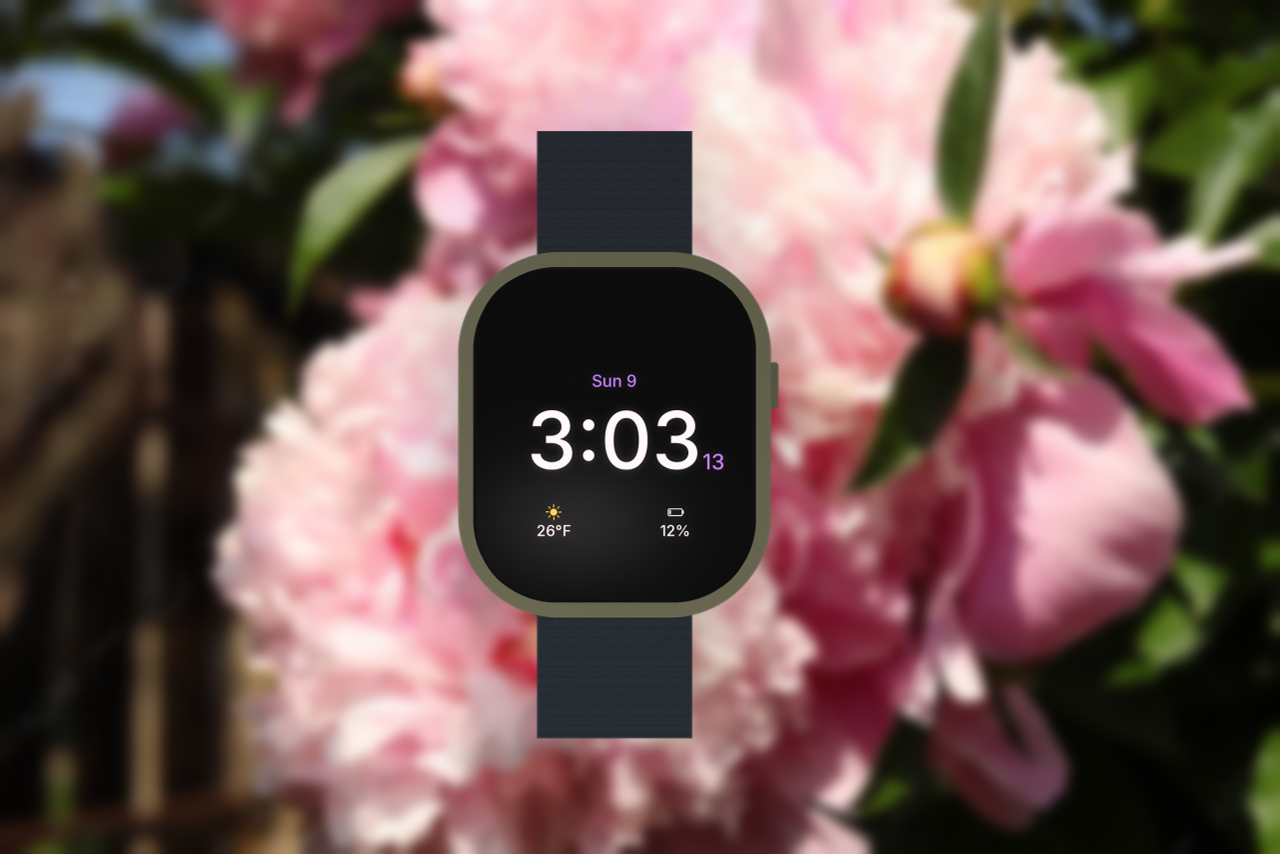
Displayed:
3.03.13
